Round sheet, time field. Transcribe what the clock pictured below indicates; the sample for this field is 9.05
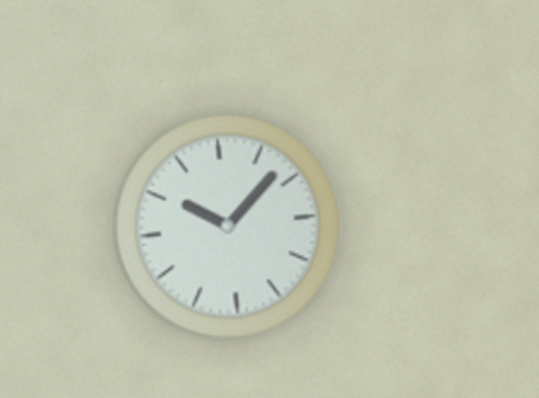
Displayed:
10.08
